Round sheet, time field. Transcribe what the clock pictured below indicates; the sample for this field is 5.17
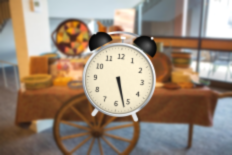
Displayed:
5.27
